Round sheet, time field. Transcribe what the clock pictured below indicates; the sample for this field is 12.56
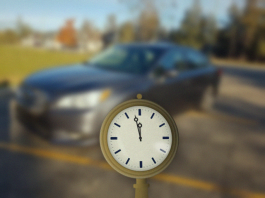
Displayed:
11.58
